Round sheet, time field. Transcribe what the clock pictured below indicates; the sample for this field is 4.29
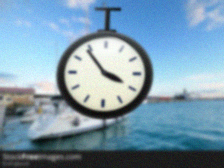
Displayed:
3.54
